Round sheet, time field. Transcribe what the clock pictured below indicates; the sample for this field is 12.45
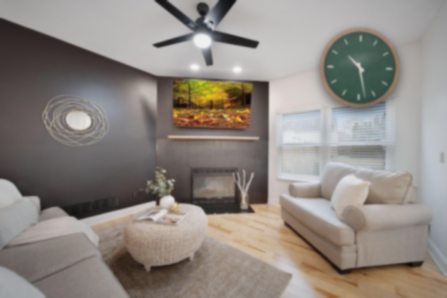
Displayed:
10.28
